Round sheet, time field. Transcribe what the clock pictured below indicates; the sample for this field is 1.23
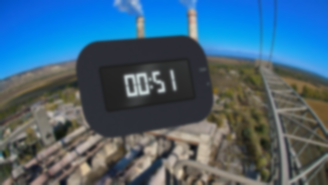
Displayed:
0.51
